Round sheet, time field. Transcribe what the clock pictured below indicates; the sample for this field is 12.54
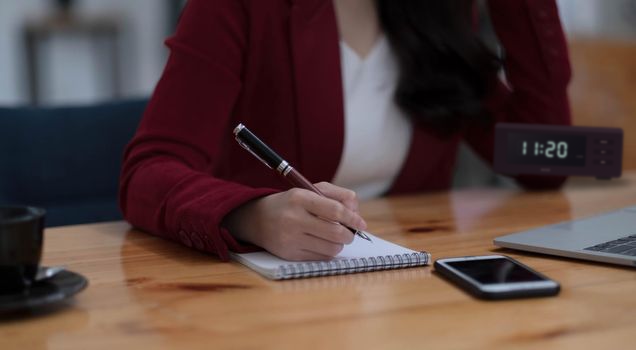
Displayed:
11.20
